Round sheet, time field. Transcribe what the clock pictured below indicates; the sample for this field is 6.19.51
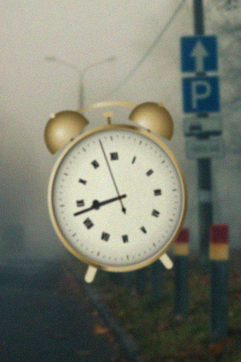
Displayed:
8.42.58
